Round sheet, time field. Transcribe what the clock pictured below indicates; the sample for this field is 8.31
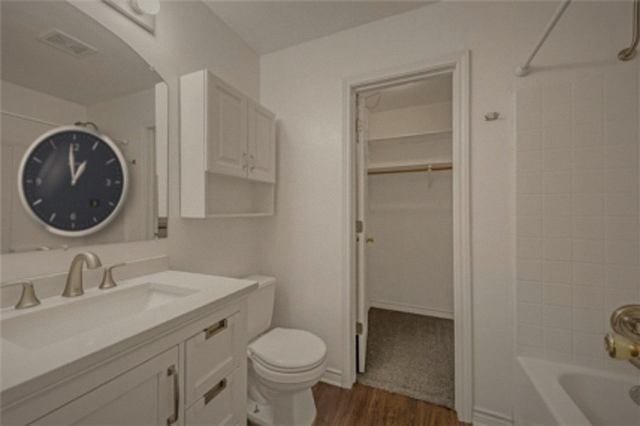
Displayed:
12.59
